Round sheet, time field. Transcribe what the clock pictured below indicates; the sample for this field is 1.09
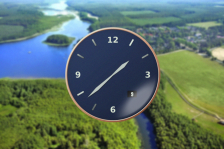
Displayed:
1.38
